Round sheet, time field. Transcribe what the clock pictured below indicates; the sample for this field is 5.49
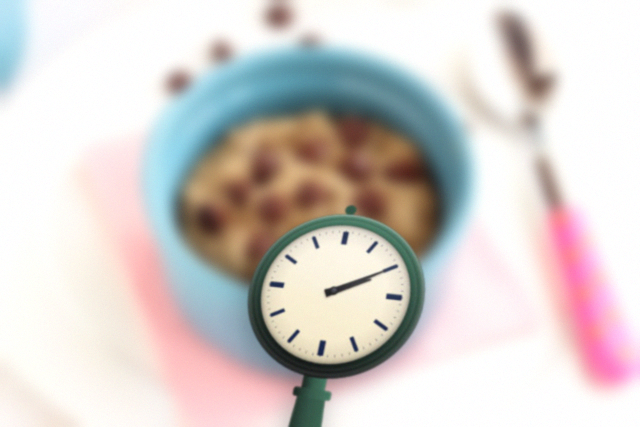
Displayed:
2.10
